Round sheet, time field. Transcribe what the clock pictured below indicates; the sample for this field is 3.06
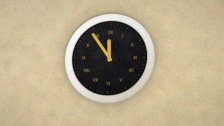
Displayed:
11.54
